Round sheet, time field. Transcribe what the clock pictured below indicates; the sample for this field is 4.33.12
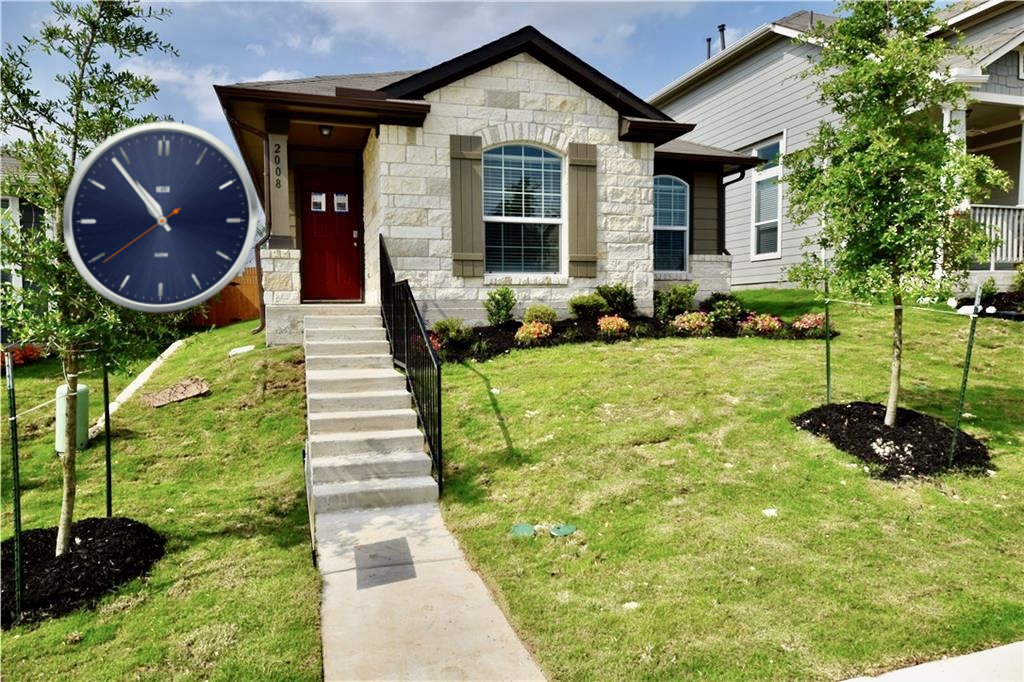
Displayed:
10.53.39
